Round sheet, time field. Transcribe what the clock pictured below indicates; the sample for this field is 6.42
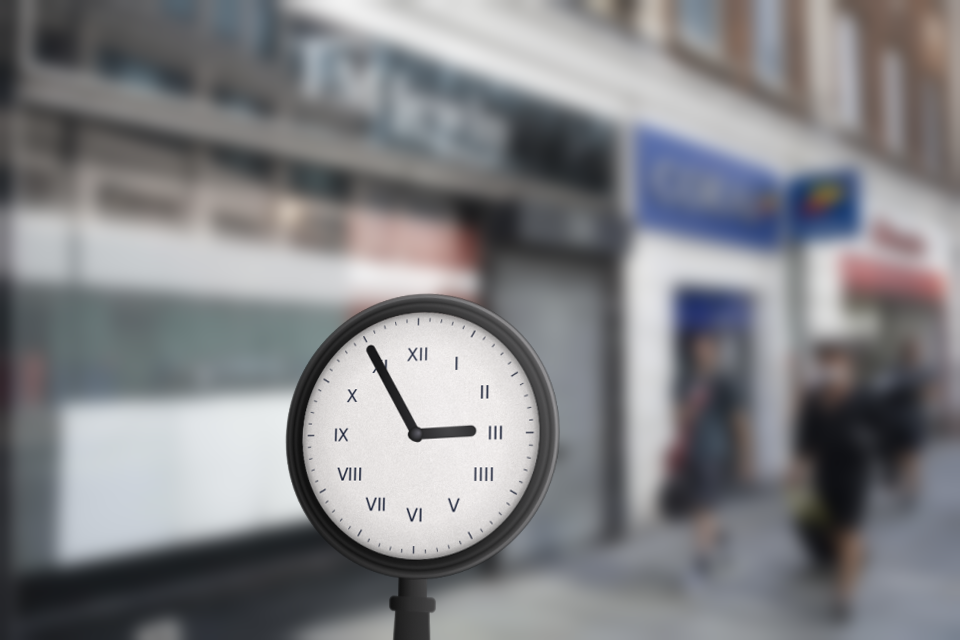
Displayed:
2.55
